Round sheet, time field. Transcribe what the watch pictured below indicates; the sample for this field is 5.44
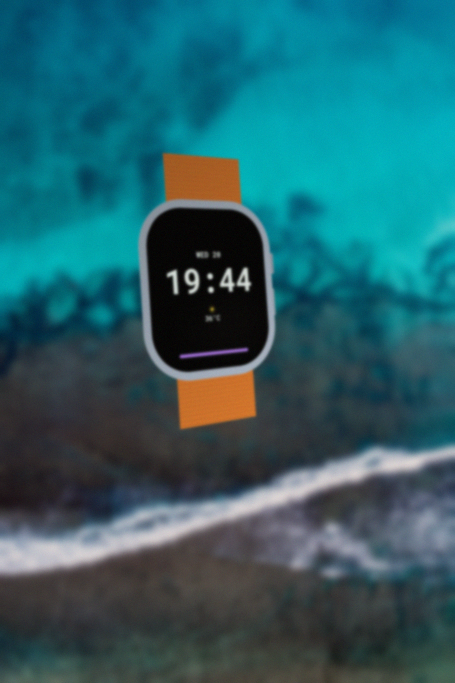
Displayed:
19.44
